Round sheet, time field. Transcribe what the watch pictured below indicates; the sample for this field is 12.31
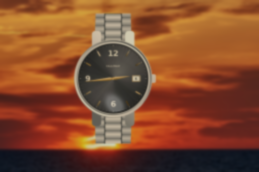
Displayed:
2.44
